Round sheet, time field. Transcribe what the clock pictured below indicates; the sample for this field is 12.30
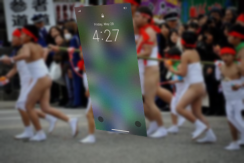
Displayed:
4.27
